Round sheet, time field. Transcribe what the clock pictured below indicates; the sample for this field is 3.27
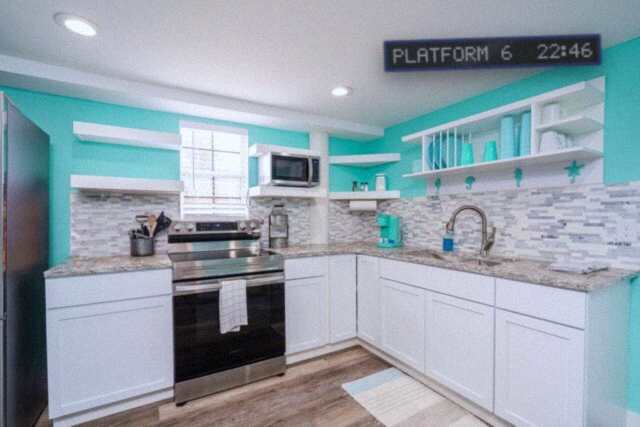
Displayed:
22.46
